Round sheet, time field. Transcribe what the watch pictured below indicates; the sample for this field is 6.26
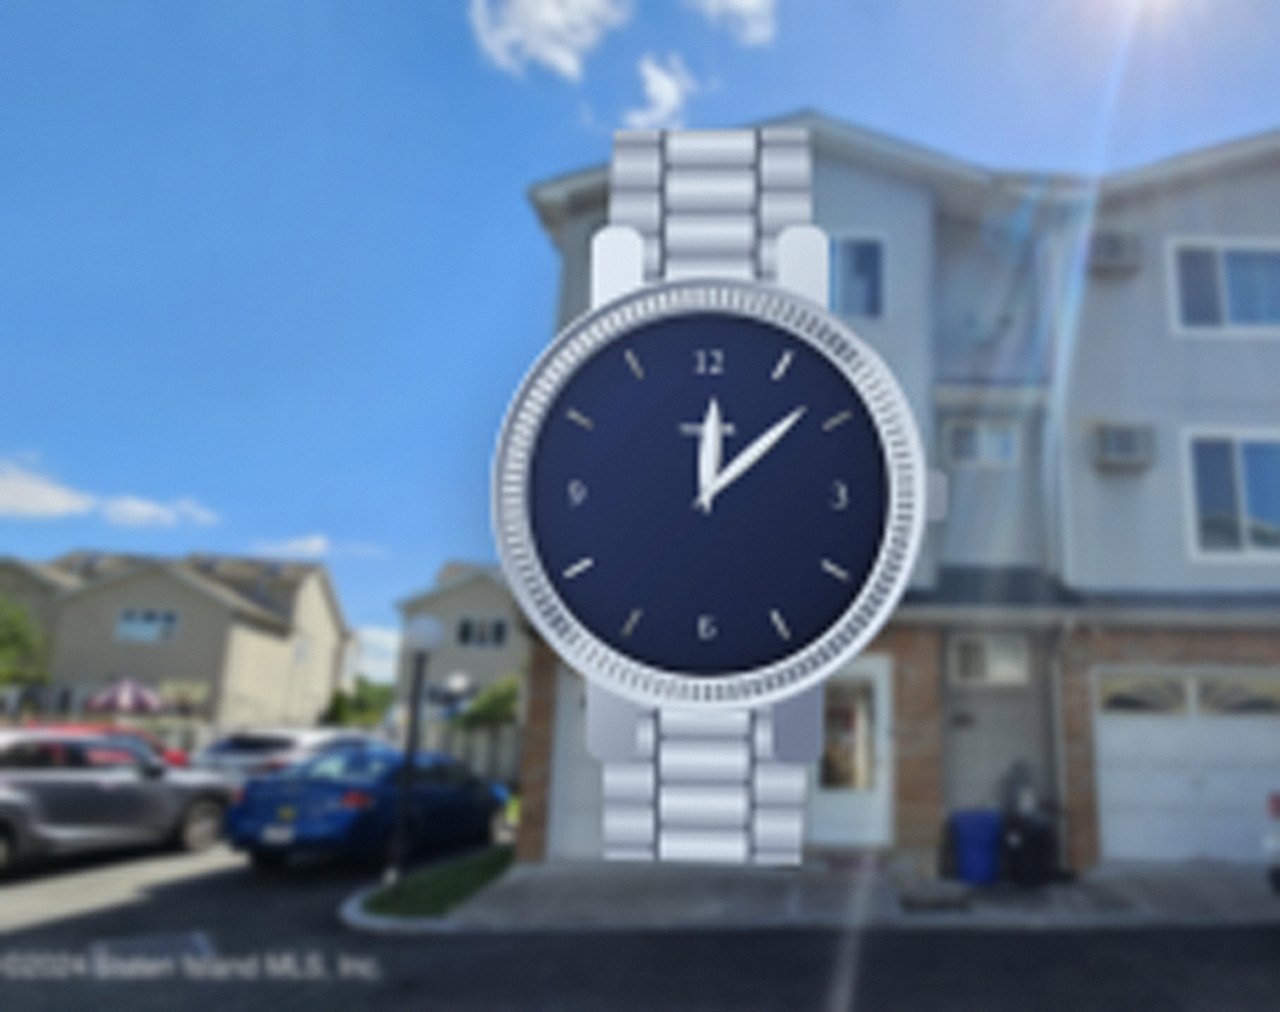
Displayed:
12.08
